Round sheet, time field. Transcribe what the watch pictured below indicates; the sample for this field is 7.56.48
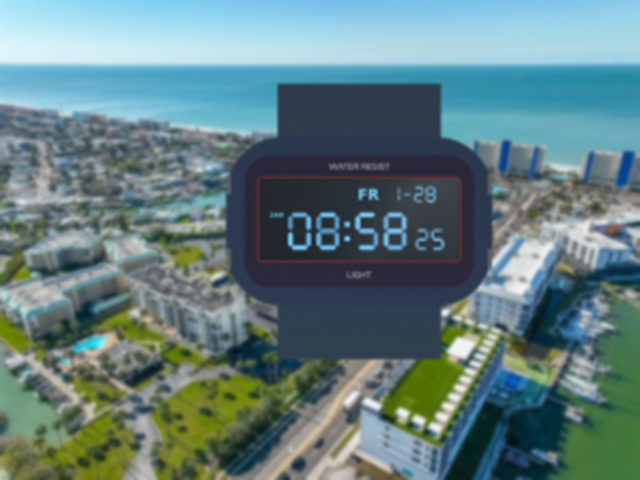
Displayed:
8.58.25
